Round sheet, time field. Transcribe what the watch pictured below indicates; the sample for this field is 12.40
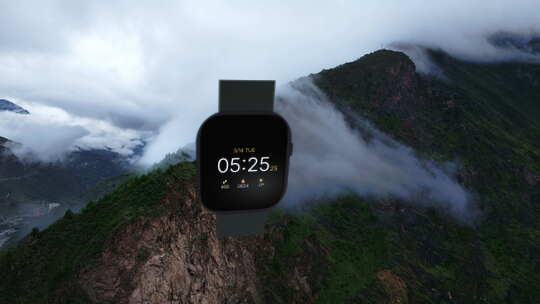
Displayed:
5.25
